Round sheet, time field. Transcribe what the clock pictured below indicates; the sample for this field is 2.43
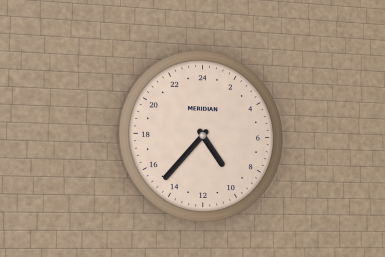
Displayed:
9.37
